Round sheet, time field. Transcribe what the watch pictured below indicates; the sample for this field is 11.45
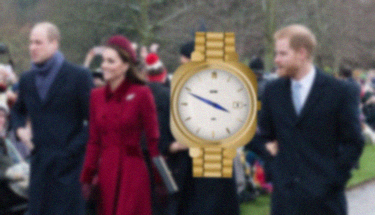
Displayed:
3.49
